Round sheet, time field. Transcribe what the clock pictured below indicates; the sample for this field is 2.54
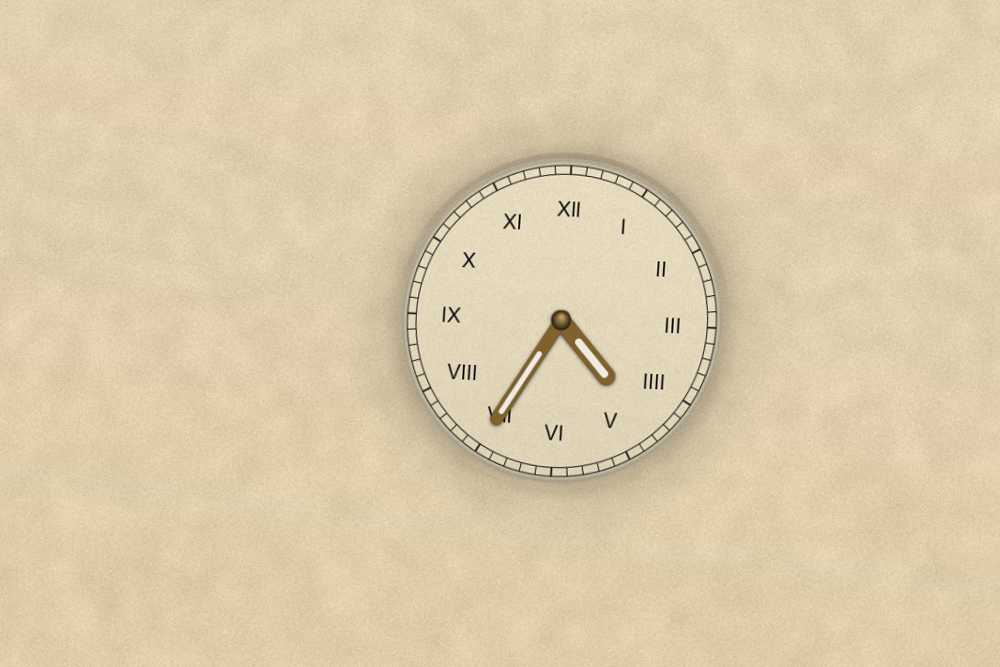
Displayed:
4.35
